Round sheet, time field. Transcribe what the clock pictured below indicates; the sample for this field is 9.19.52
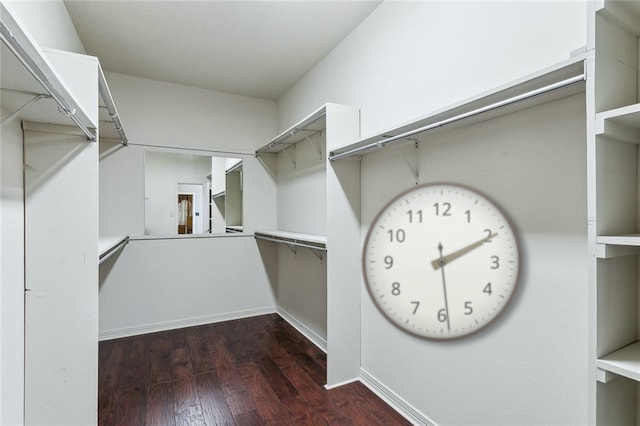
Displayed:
2.10.29
